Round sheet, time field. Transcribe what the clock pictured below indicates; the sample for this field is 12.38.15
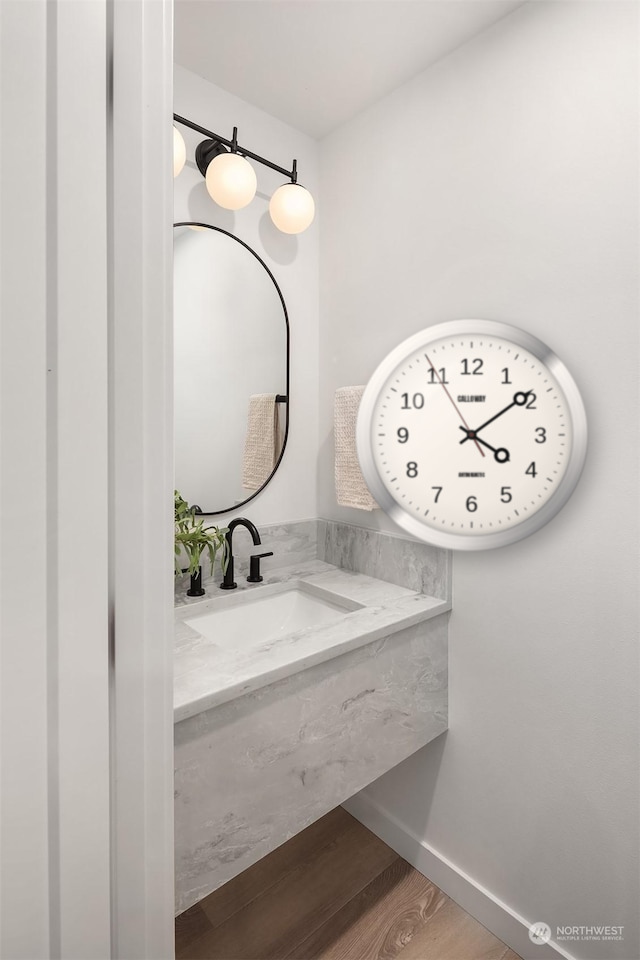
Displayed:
4.08.55
